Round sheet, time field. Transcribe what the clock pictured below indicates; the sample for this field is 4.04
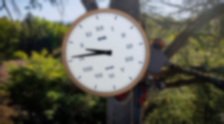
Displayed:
9.46
